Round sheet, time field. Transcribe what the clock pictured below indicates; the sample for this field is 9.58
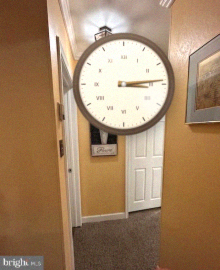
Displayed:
3.14
